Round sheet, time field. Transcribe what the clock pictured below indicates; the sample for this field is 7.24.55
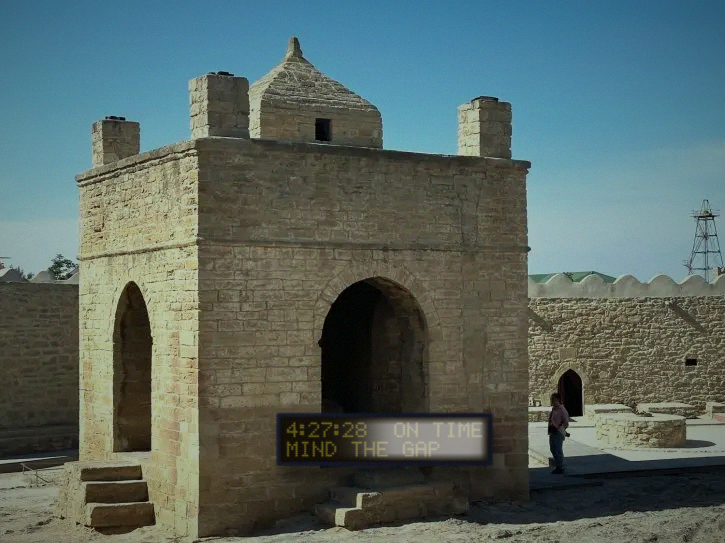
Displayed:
4.27.28
